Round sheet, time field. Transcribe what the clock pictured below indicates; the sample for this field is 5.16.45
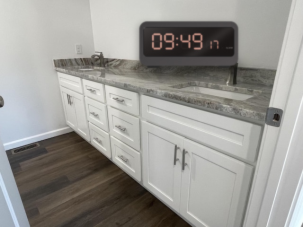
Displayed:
9.49.17
